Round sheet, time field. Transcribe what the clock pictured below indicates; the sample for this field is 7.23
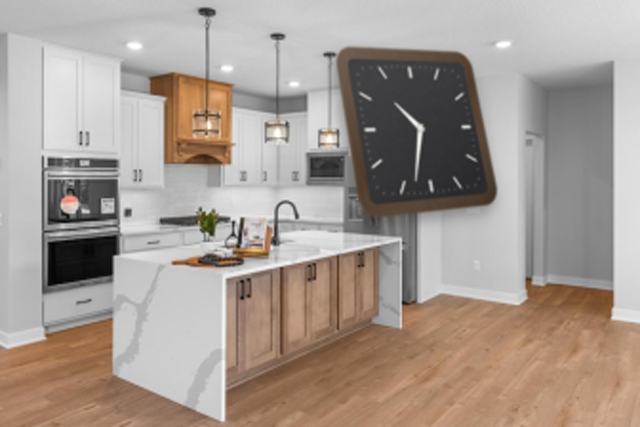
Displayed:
10.33
